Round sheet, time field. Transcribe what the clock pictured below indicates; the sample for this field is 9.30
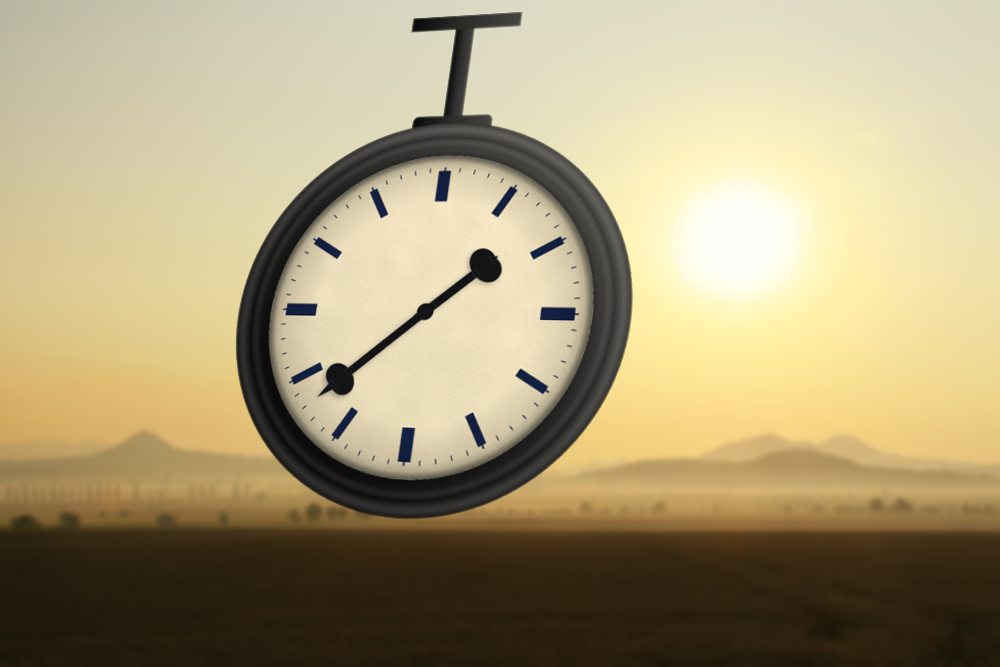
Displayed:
1.38
